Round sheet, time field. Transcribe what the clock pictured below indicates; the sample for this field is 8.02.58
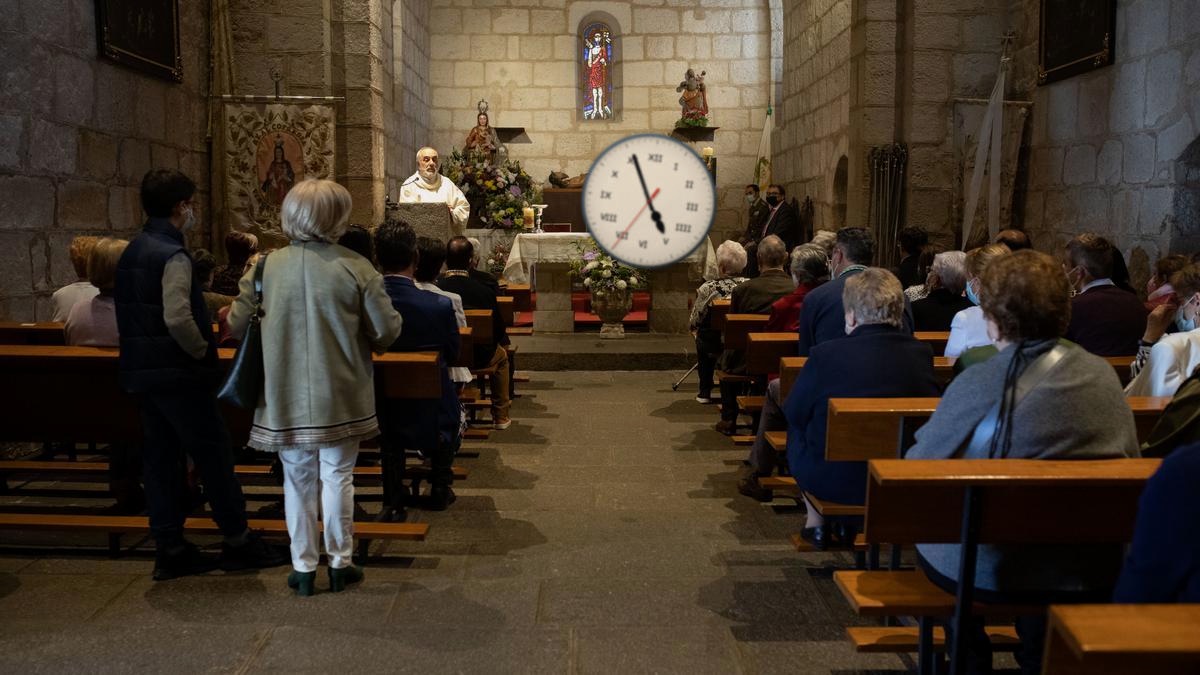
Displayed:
4.55.35
